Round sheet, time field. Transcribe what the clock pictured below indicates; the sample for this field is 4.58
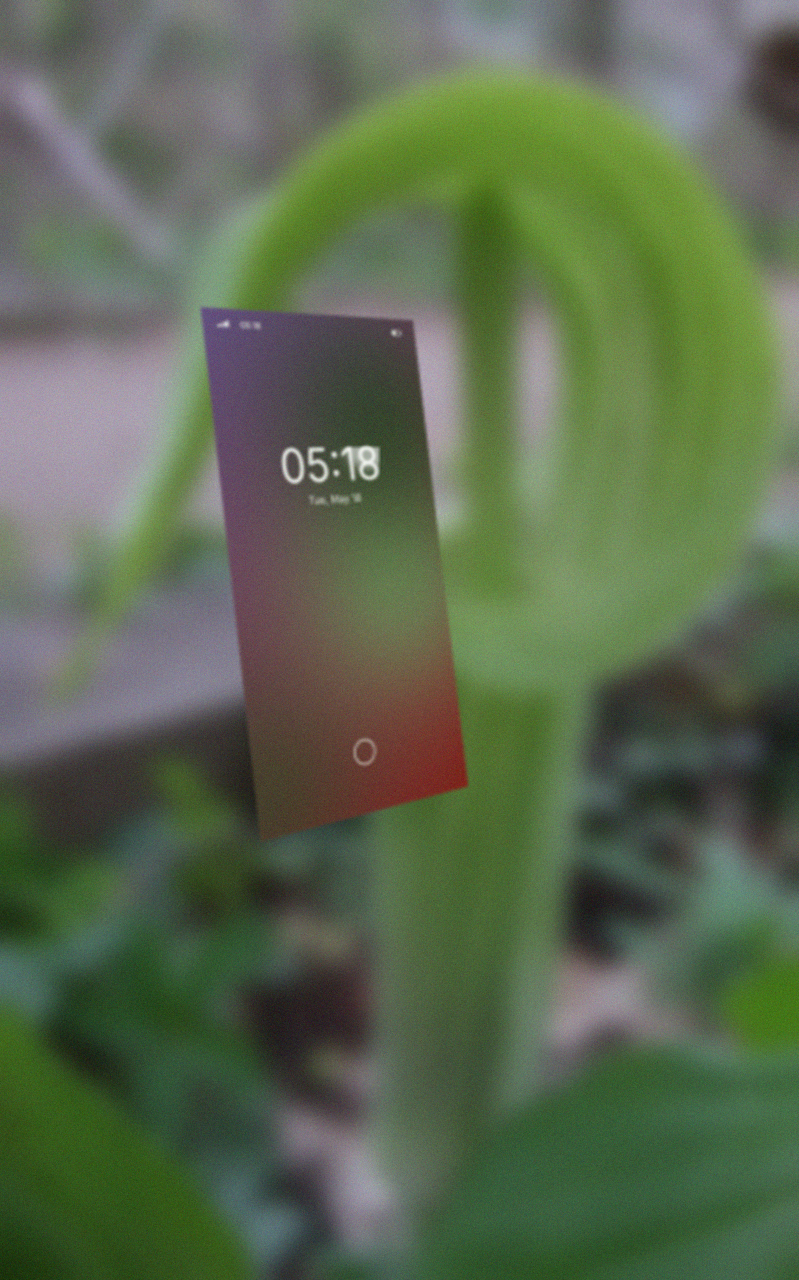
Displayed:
5.18
